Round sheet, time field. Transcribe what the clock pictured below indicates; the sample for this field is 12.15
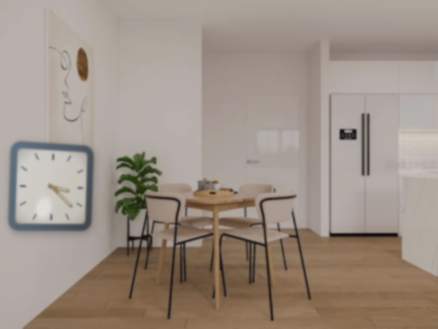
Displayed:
3.22
